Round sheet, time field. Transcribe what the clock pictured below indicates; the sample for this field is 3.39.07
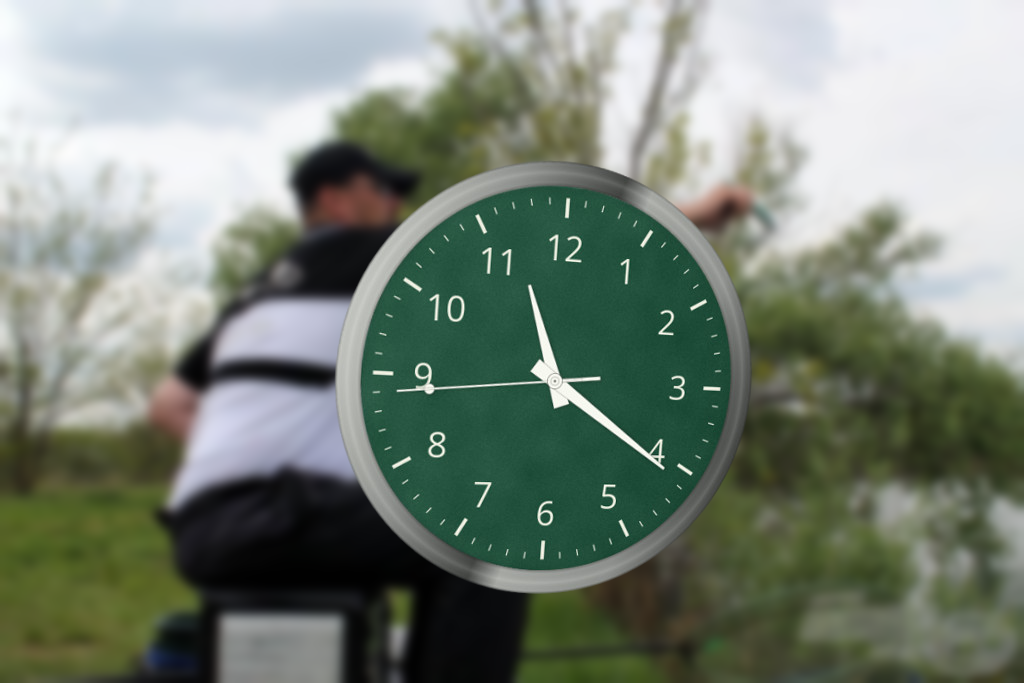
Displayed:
11.20.44
